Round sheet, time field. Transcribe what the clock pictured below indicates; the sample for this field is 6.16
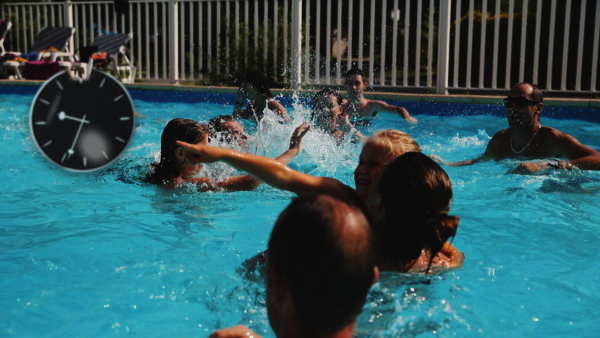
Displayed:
9.34
